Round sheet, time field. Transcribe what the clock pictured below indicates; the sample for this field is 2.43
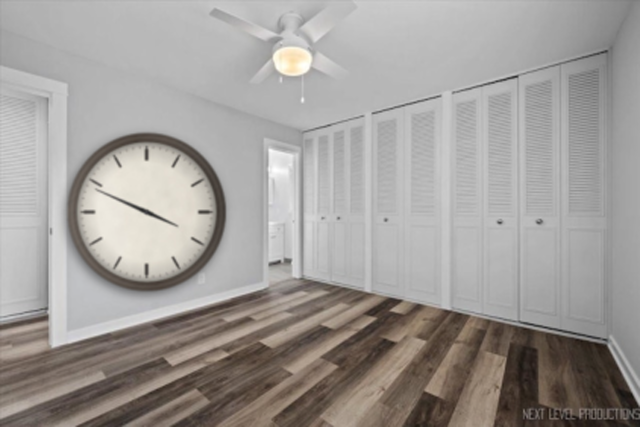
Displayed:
3.49
